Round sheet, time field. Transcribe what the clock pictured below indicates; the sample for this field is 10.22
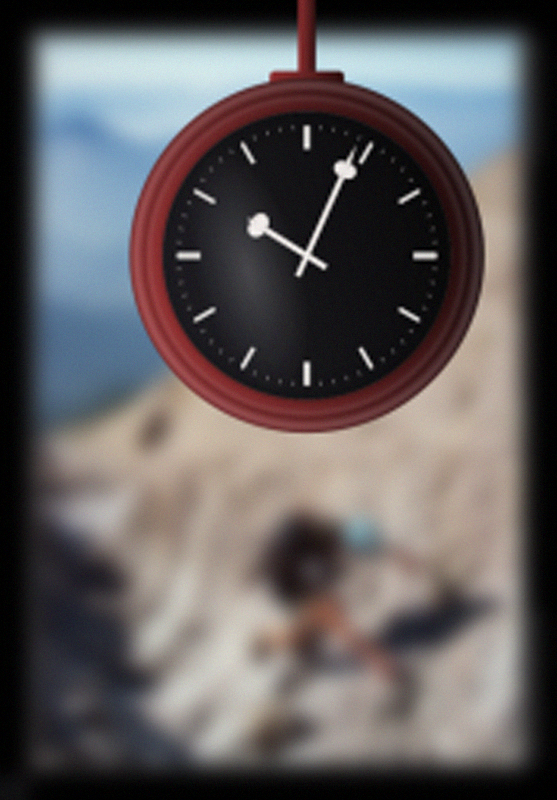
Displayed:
10.04
